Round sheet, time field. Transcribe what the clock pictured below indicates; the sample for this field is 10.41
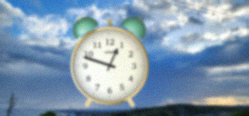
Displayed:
12.48
